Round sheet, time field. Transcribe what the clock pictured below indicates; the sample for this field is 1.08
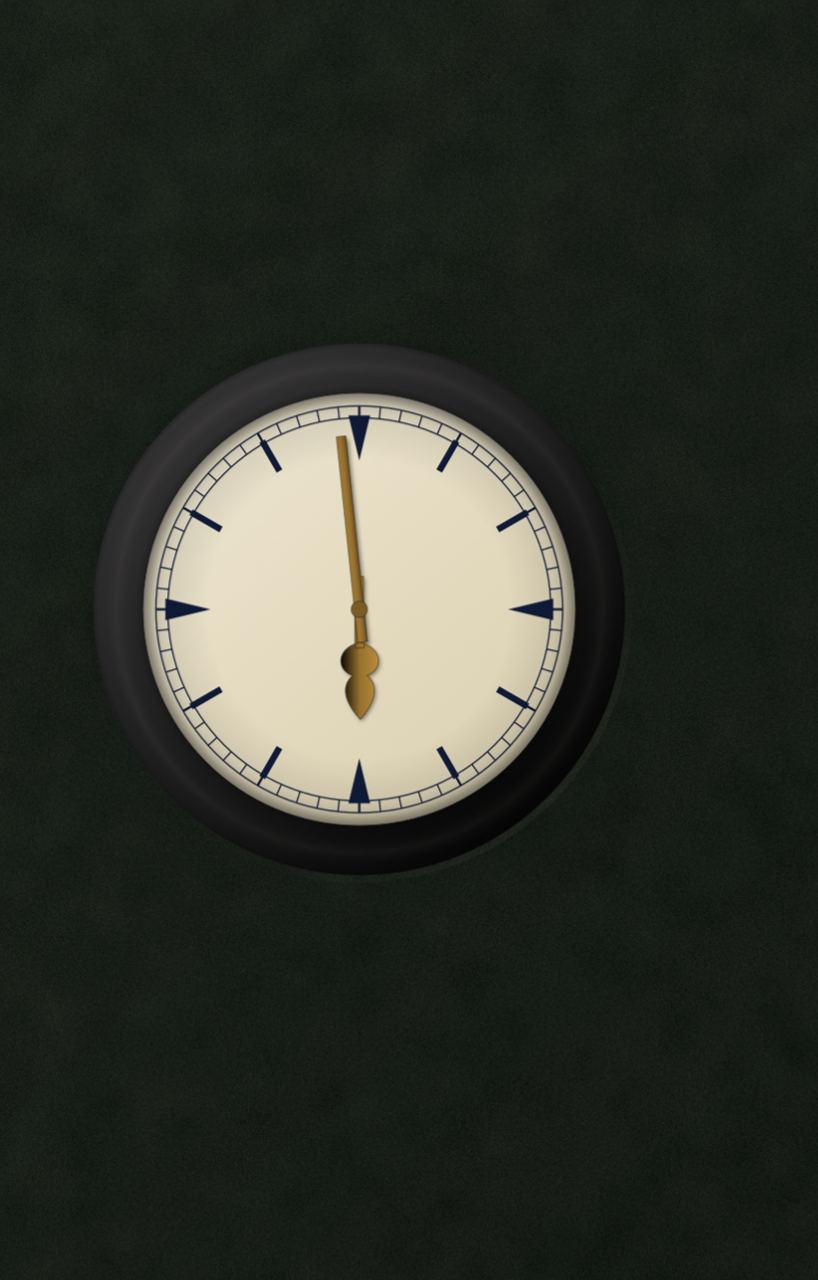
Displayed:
5.59
